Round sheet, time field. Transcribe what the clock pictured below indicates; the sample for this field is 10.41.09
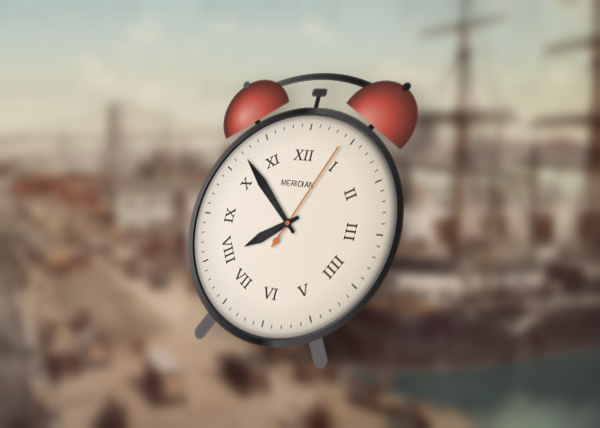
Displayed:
7.52.04
